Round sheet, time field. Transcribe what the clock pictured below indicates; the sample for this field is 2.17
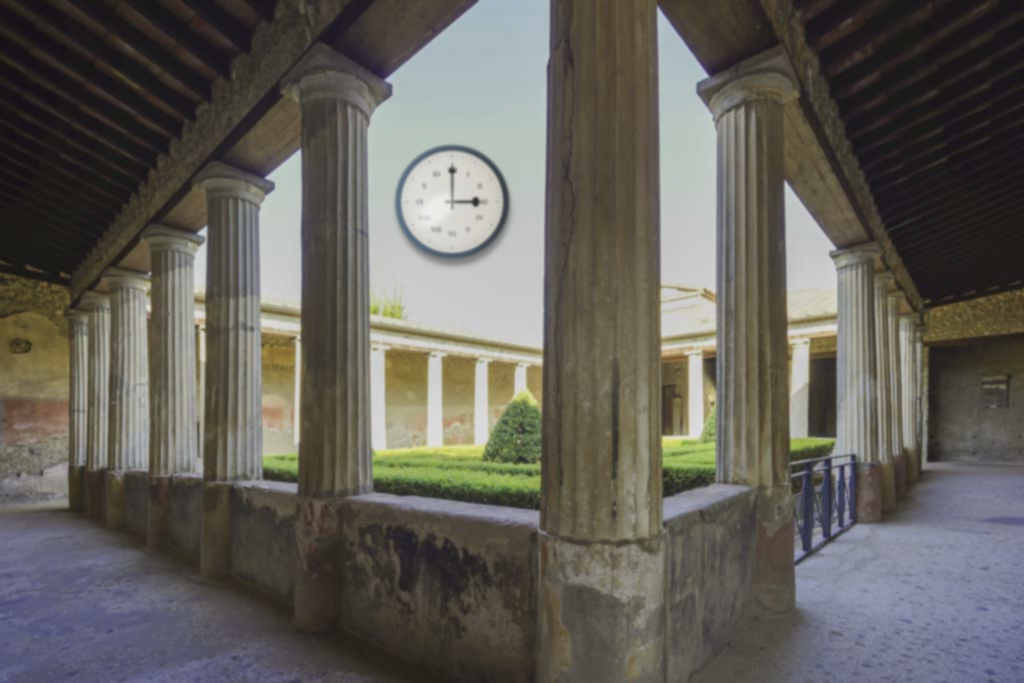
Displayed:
3.00
